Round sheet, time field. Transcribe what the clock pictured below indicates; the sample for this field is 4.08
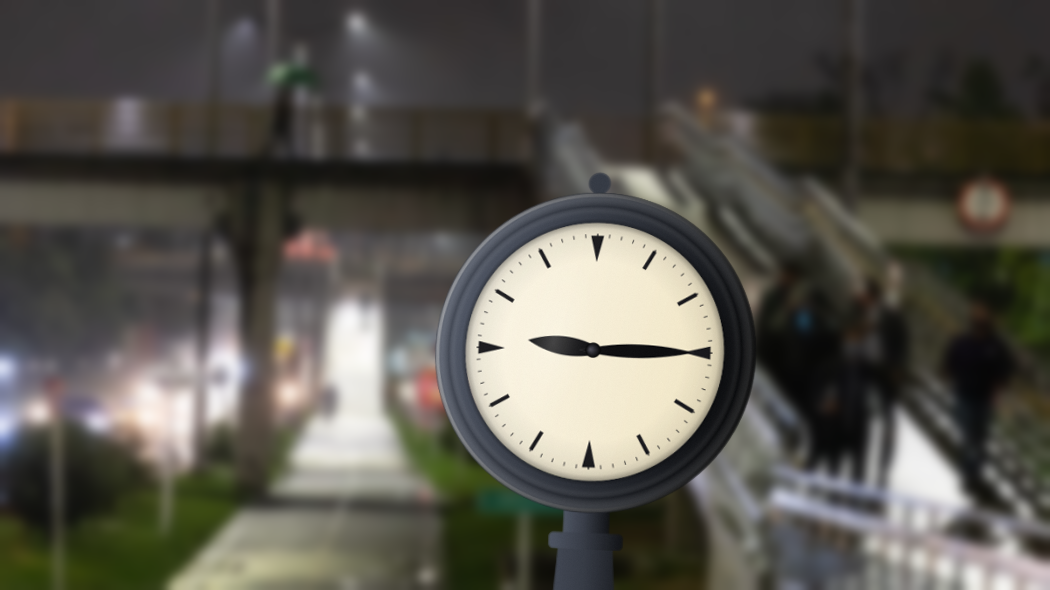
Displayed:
9.15
